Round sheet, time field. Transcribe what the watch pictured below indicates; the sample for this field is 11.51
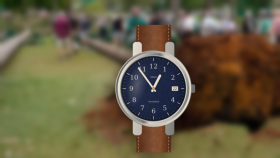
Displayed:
12.54
